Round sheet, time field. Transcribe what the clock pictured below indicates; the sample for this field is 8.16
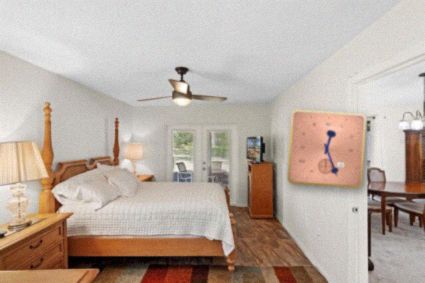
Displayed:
12.26
